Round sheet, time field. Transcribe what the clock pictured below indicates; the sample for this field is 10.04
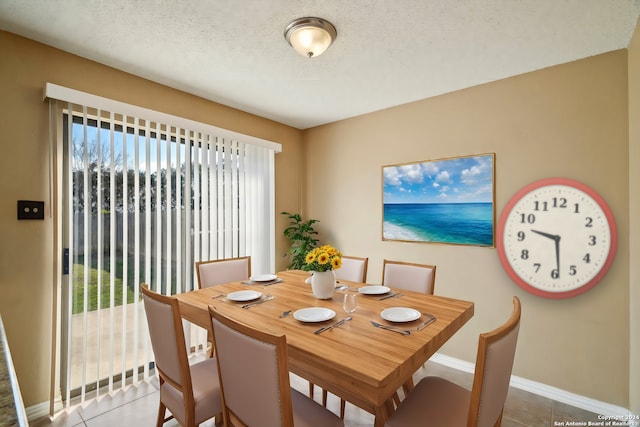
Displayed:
9.29
